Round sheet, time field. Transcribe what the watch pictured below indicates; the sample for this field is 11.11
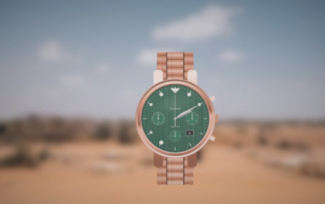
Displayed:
2.10
